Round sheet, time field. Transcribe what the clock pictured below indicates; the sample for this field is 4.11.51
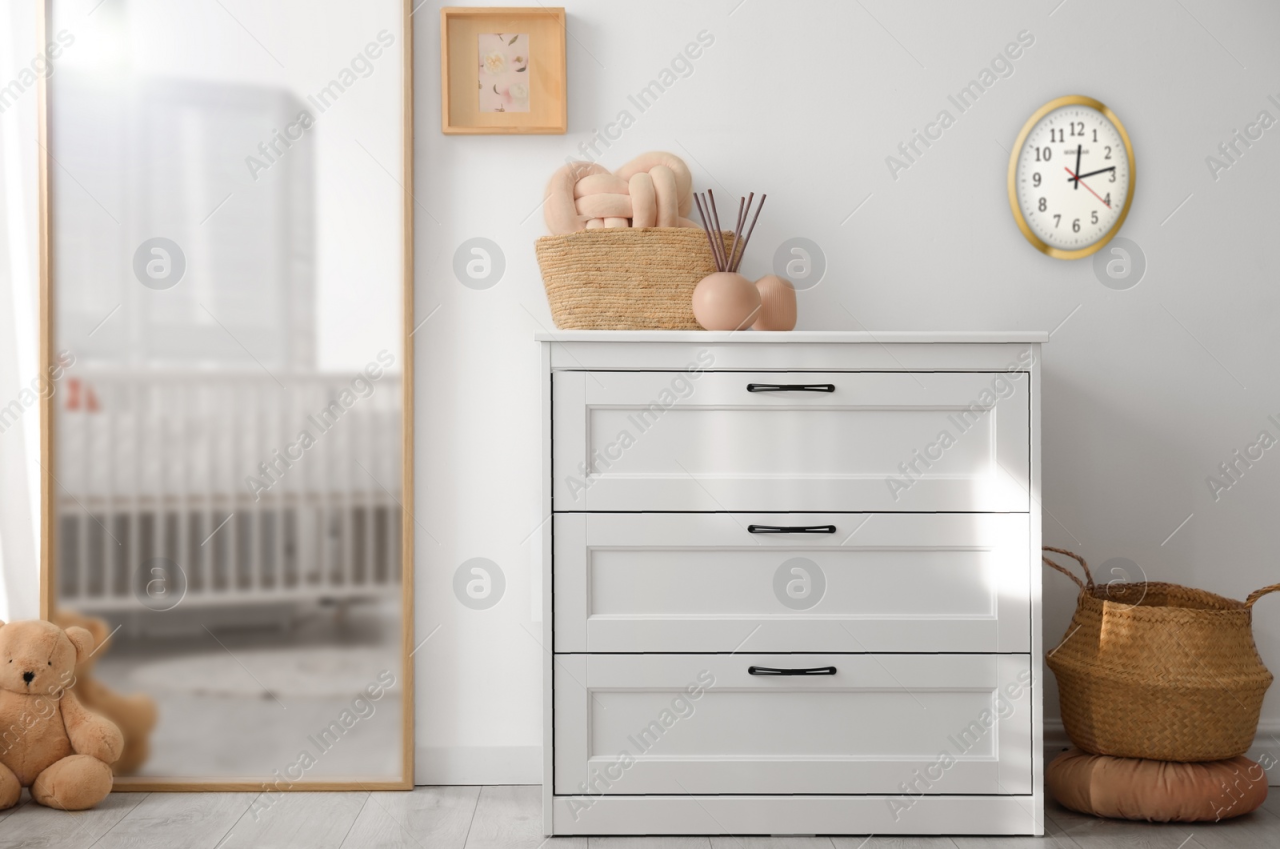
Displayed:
12.13.21
